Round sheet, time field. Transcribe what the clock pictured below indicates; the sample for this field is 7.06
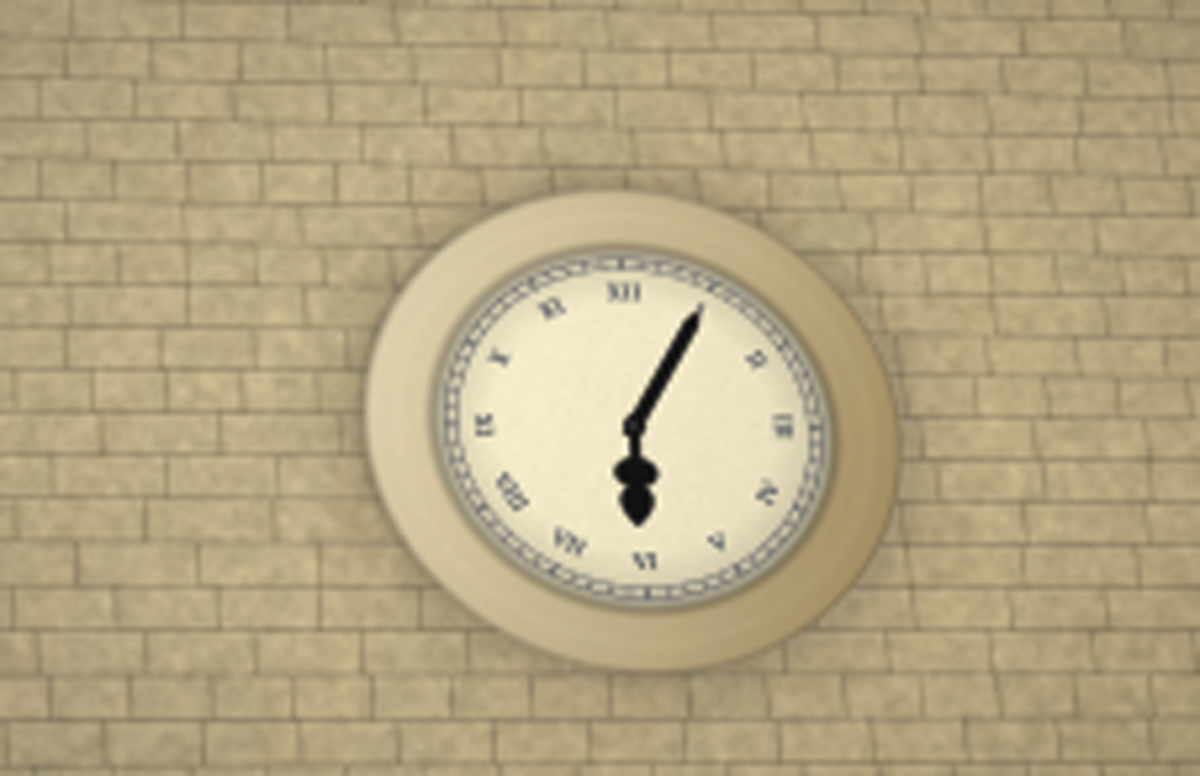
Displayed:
6.05
